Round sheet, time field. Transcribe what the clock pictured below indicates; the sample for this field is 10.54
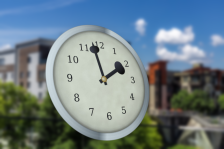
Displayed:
1.58
